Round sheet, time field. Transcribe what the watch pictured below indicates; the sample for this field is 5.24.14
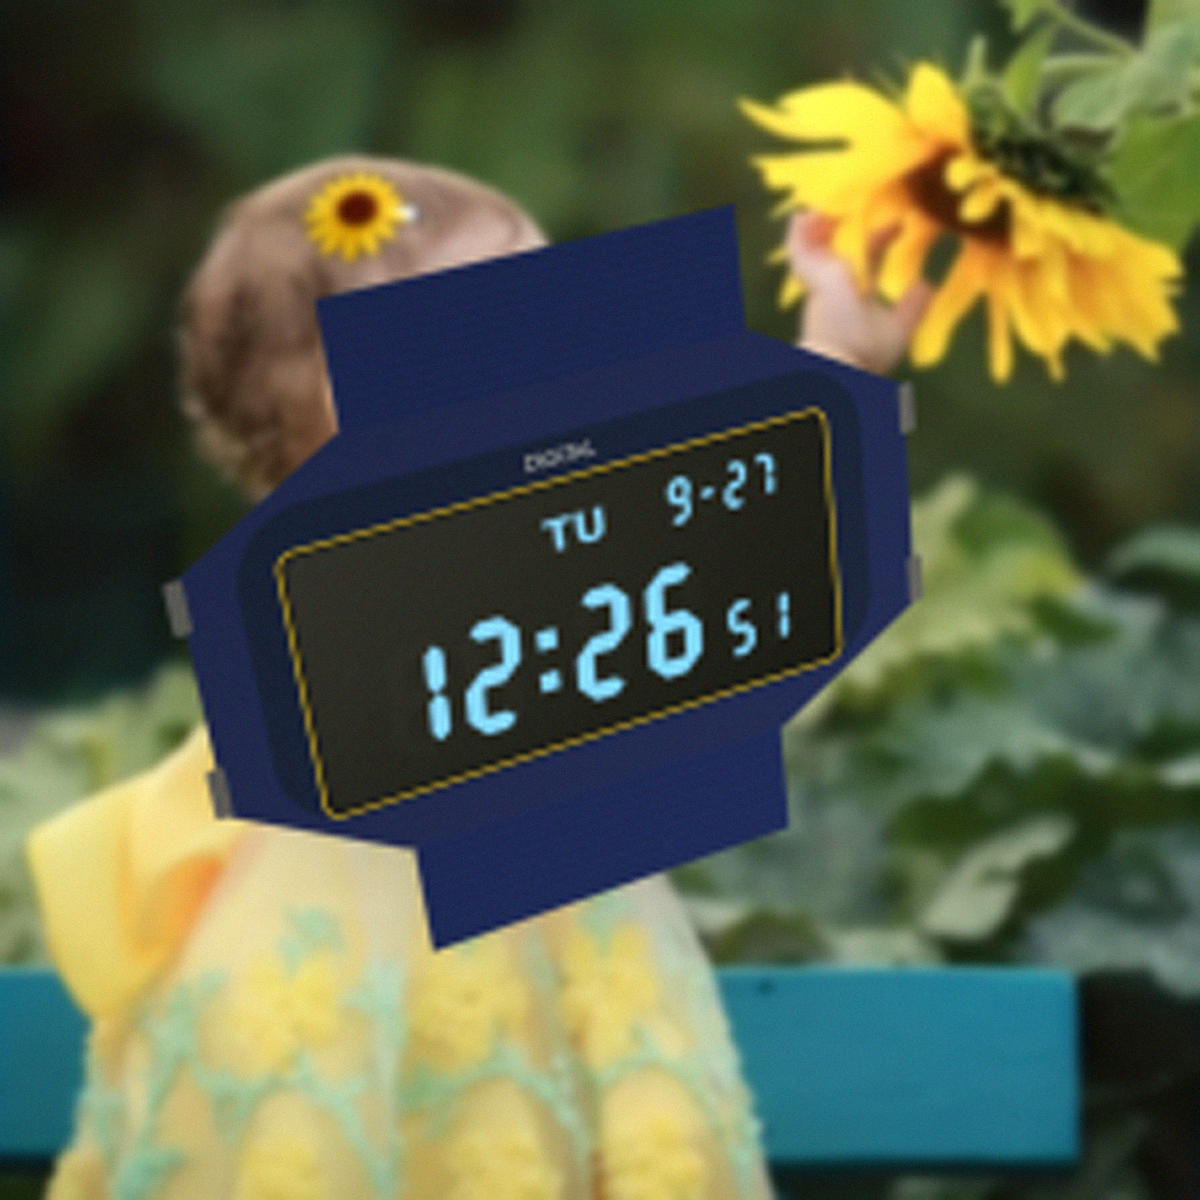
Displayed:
12.26.51
